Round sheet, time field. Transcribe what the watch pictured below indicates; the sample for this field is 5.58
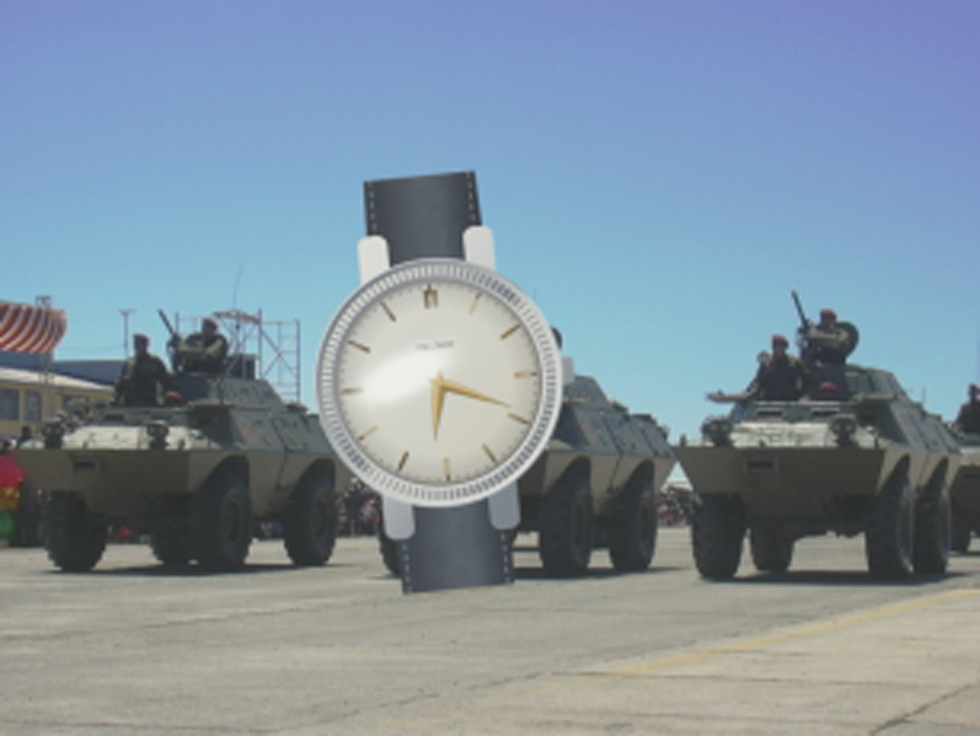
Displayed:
6.19
